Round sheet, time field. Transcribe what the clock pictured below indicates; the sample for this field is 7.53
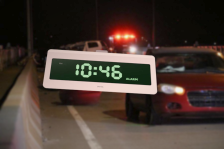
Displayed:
10.46
